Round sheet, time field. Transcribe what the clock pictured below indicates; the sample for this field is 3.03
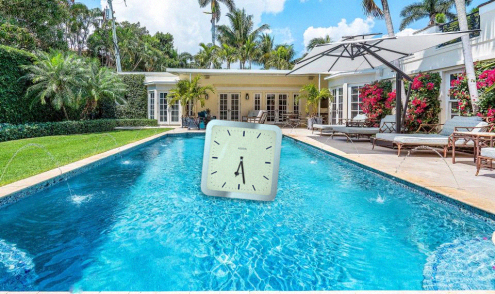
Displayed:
6.28
